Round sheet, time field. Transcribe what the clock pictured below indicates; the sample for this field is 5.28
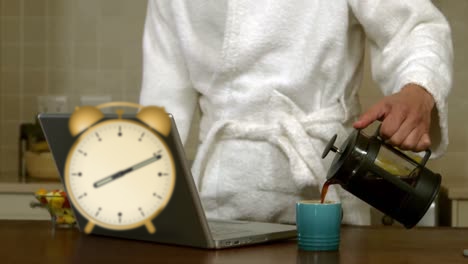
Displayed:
8.11
